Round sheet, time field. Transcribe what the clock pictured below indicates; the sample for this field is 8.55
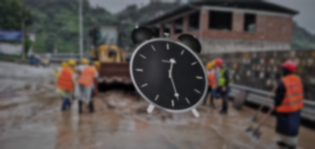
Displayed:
12.28
